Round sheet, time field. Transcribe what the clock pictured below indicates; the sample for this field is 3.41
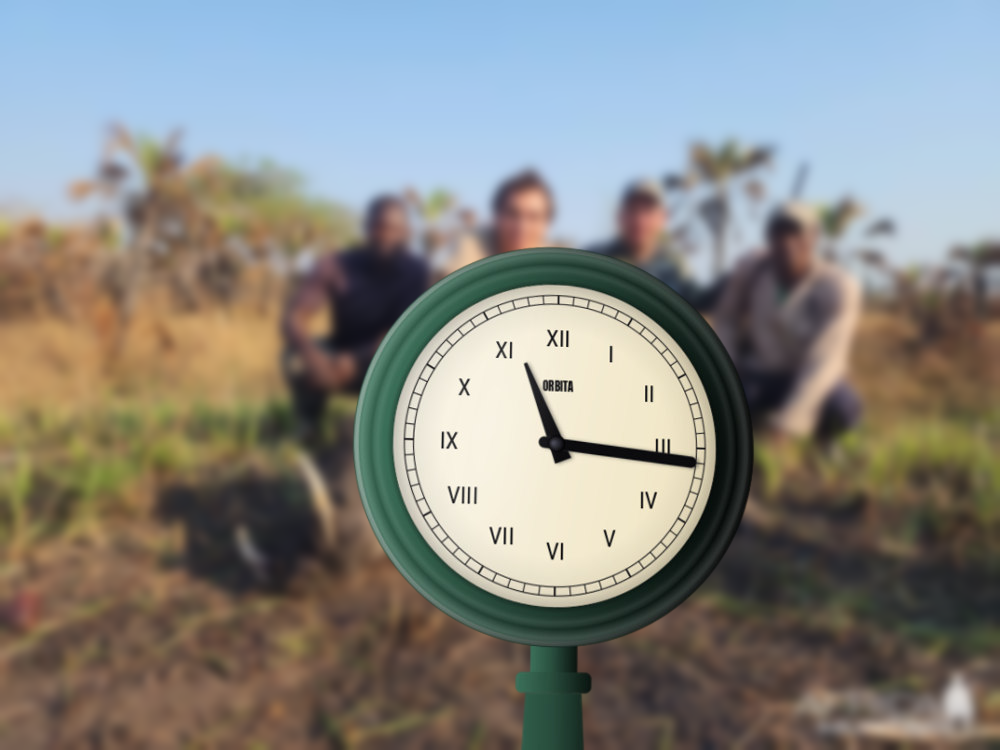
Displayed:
11.16
